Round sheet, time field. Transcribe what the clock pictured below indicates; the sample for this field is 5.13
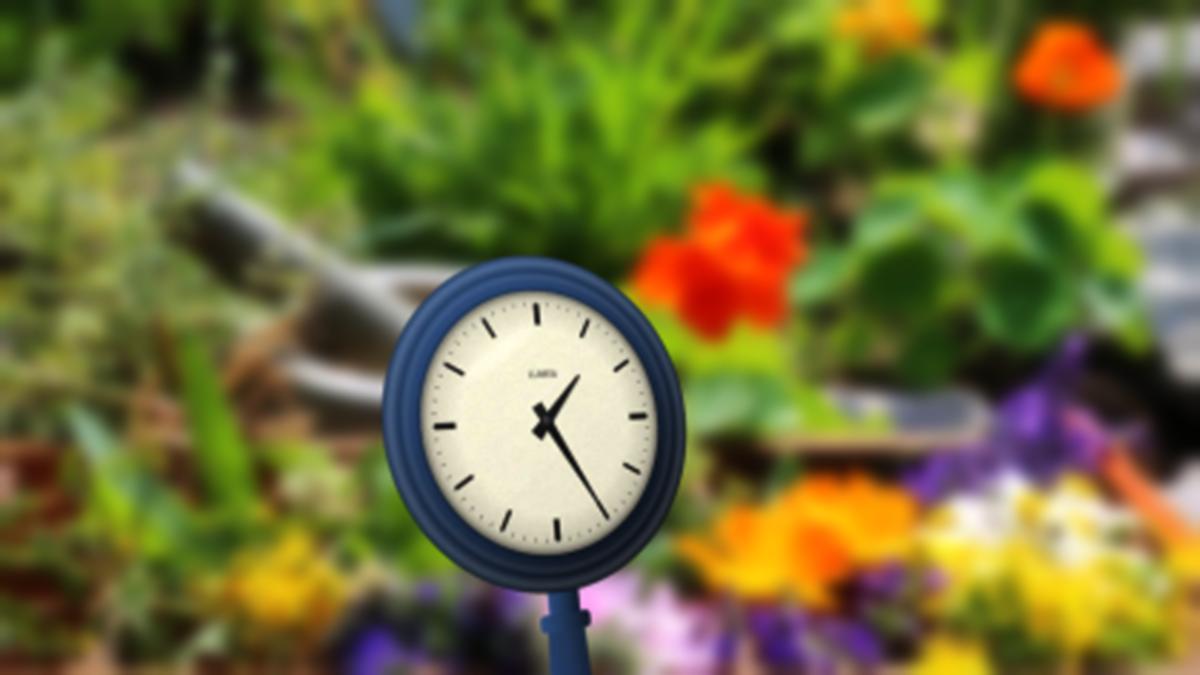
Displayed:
1.25
